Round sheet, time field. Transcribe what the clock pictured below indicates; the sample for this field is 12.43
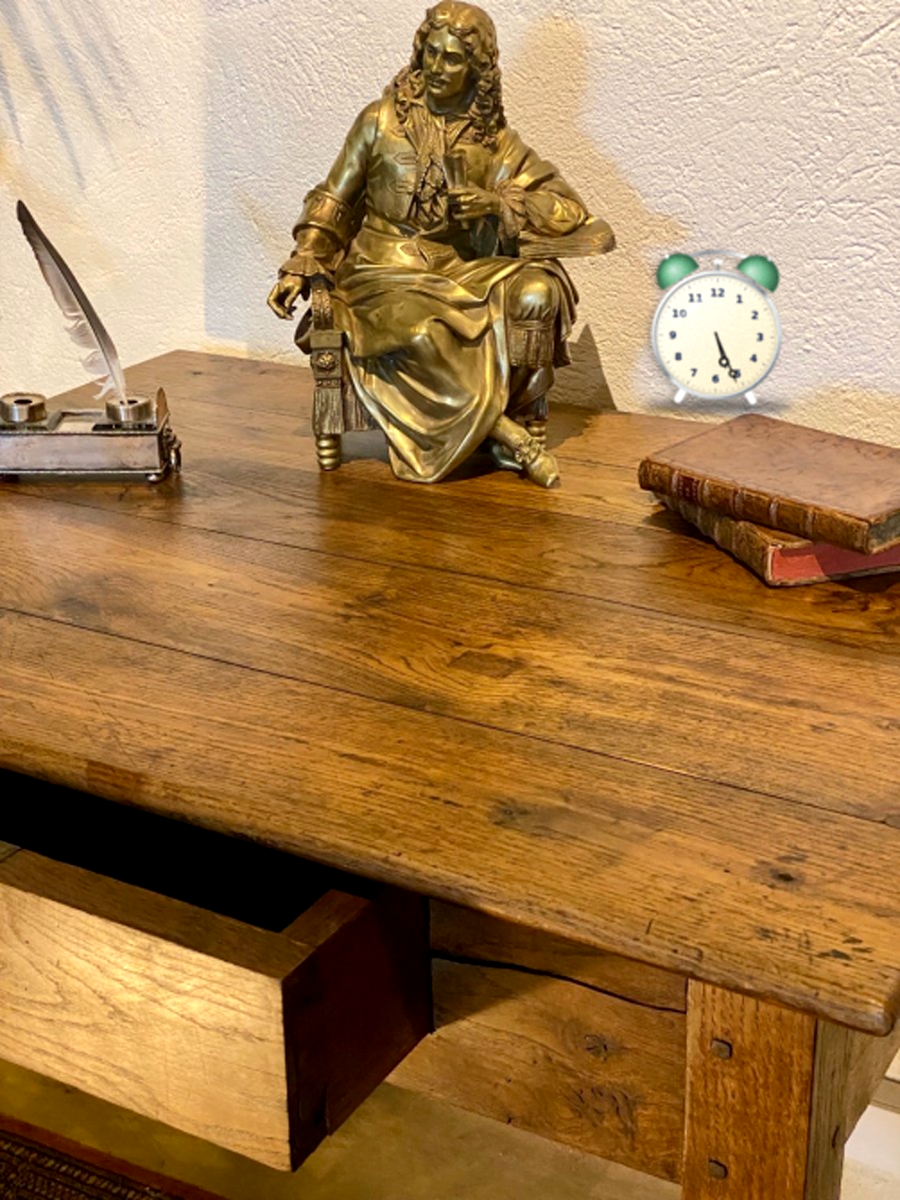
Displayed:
5.26
